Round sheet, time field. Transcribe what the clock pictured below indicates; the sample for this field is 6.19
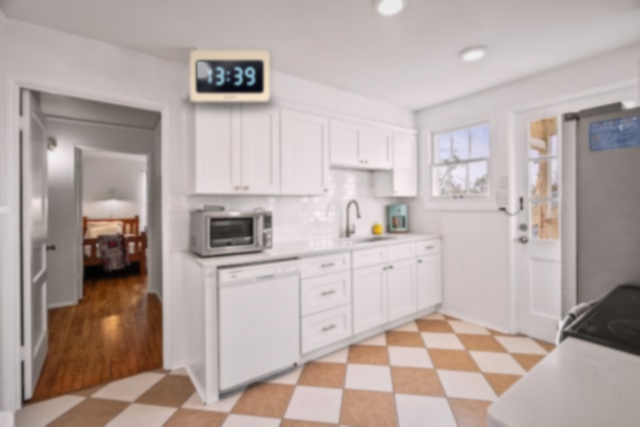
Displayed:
13.39
